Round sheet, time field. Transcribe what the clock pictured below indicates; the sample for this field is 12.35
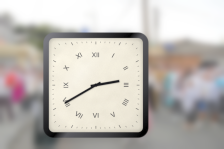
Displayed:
2.40
